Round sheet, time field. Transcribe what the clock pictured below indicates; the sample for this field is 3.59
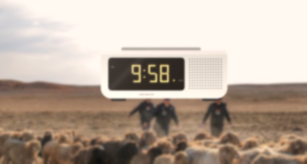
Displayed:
9.58
